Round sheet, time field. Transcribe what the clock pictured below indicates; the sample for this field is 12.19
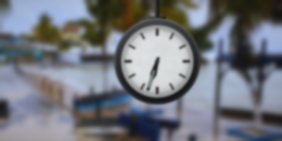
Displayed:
6.33
